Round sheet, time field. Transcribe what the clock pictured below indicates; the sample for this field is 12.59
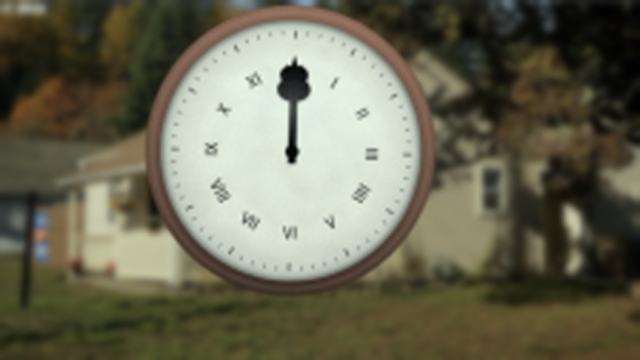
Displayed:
12.00
